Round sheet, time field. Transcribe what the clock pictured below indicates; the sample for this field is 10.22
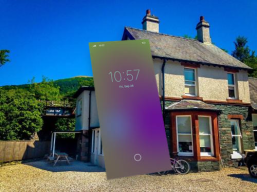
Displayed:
10.57
